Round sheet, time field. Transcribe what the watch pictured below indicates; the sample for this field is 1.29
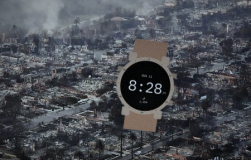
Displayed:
8.28
